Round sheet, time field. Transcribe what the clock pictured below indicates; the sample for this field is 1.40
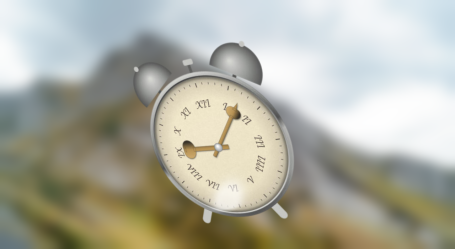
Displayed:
9.07
